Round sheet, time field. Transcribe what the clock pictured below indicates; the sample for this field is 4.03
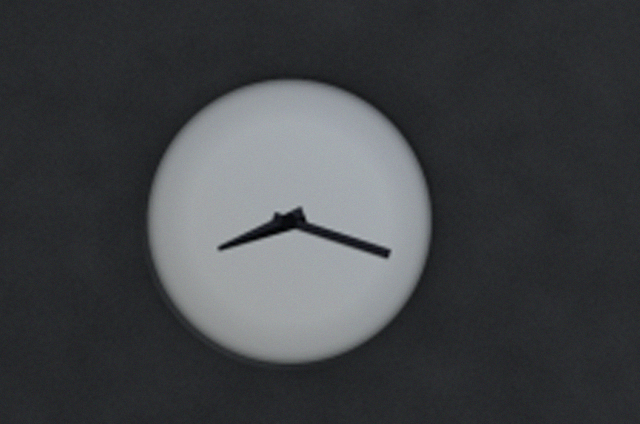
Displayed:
8.18
